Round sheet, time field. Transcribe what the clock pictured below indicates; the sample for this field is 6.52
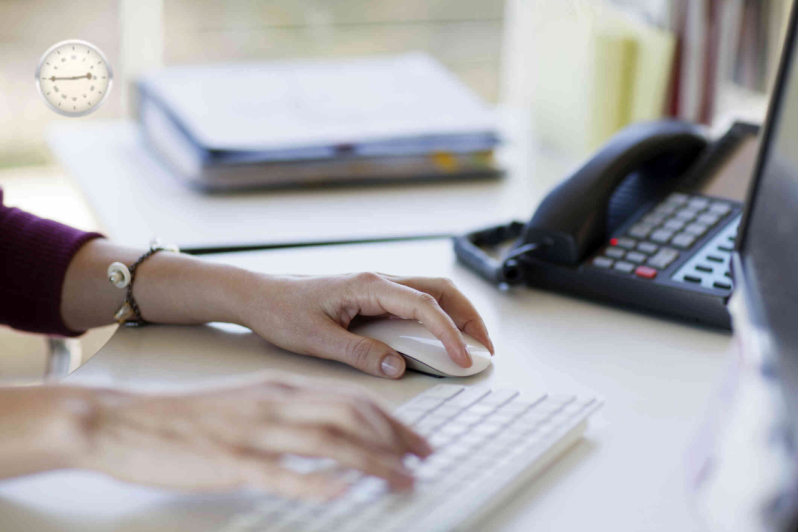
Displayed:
2.45
